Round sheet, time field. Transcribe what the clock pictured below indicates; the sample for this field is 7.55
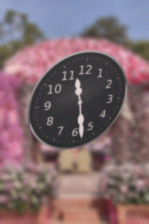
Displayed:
11.28
